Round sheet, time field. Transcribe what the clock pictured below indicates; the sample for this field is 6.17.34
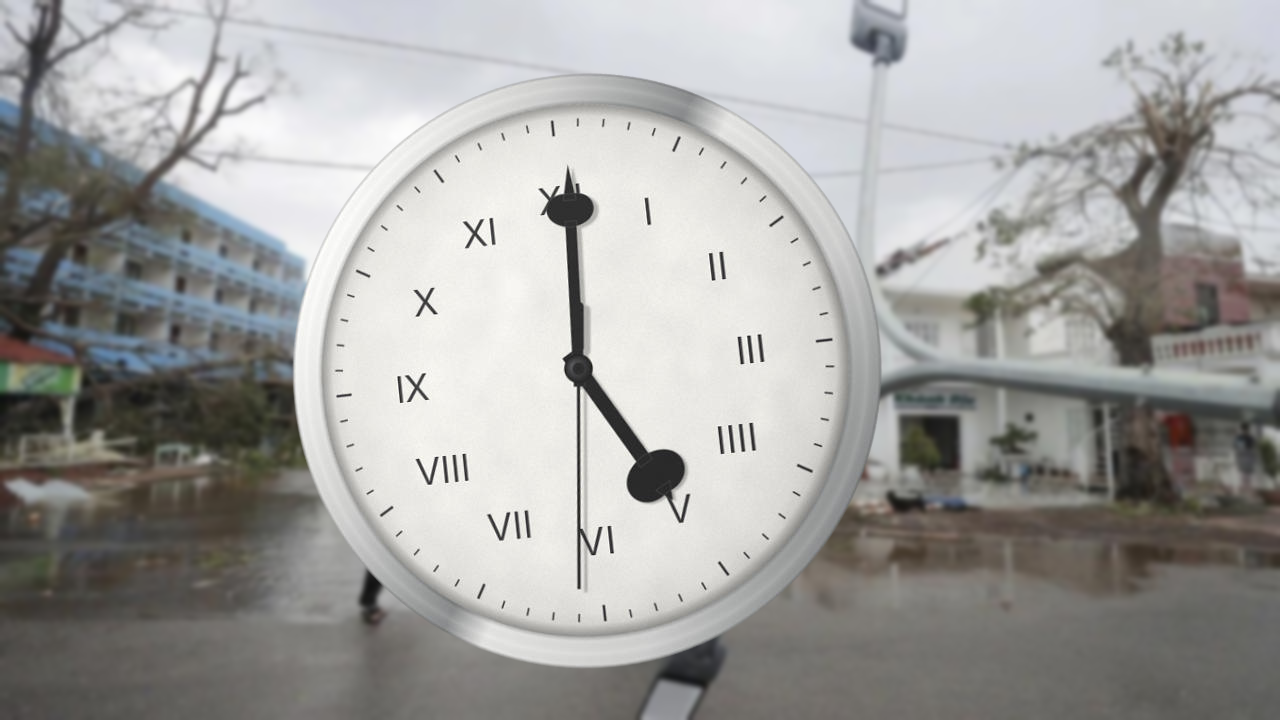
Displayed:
5.00.31
